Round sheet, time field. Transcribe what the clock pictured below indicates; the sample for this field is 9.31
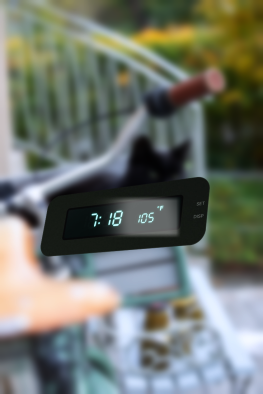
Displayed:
7.18
